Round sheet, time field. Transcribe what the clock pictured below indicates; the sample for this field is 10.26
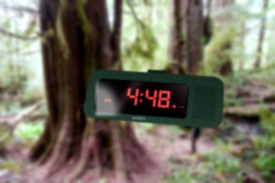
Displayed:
4.48
